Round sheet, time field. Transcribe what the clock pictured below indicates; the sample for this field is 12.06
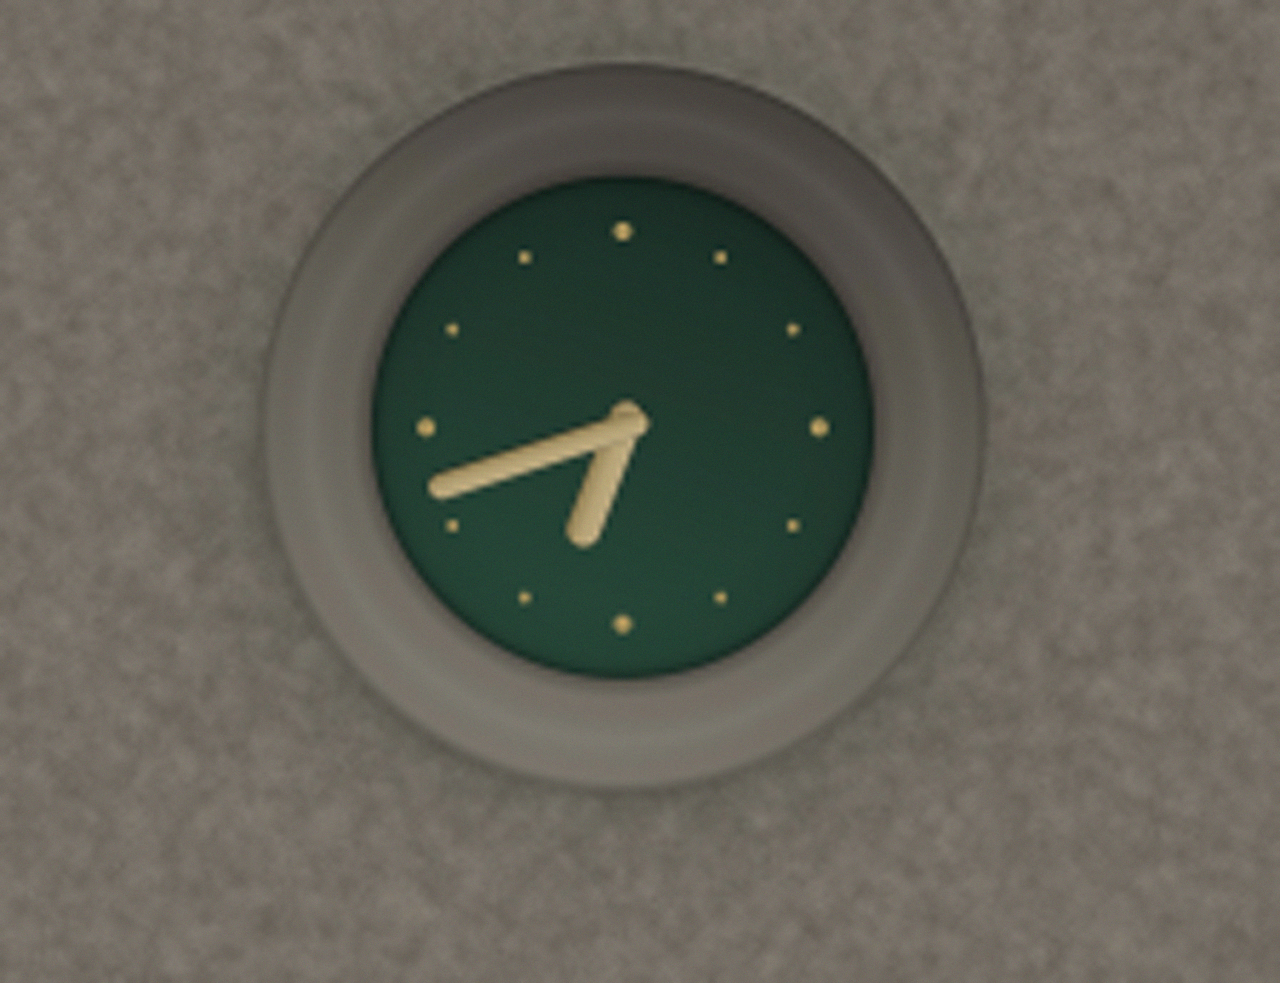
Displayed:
6.42
